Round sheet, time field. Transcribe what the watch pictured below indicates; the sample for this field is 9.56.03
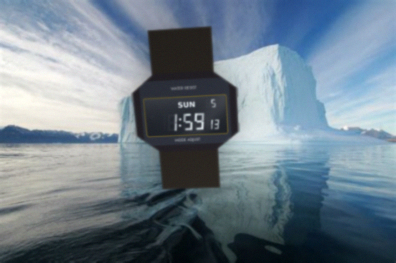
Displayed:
1.59.13
